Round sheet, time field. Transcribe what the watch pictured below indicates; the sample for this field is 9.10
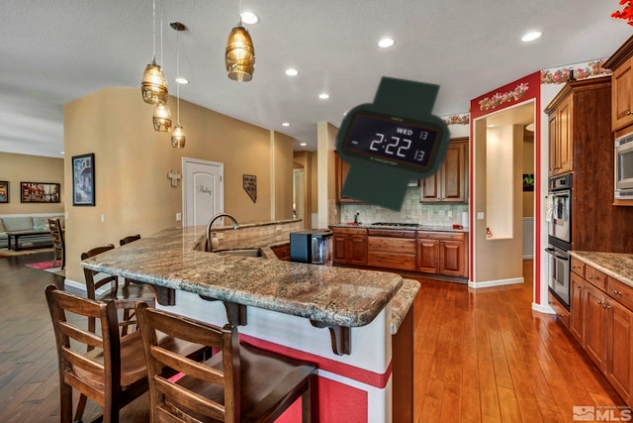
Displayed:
2.22
